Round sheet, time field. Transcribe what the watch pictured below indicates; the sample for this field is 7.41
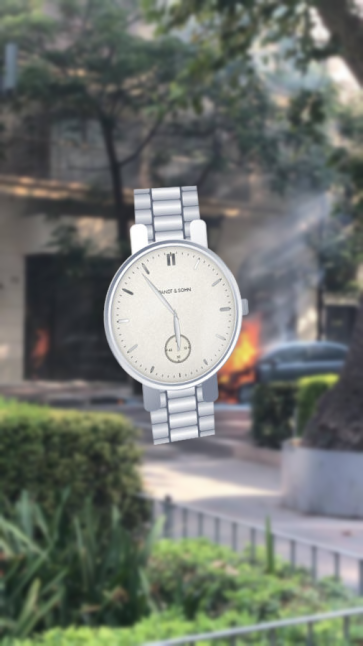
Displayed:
5.54
